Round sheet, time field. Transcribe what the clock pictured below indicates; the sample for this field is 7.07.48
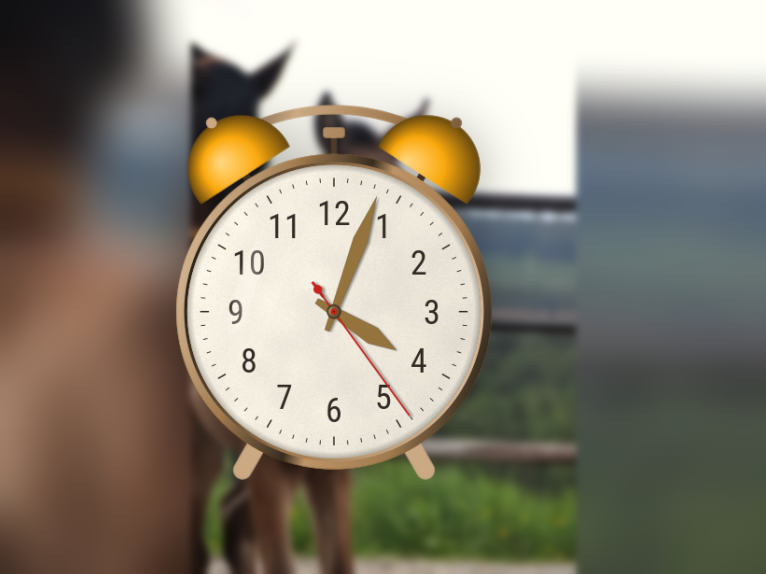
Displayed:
4.03.24
